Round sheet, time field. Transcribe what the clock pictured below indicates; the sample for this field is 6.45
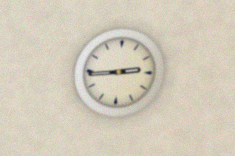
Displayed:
2.44
